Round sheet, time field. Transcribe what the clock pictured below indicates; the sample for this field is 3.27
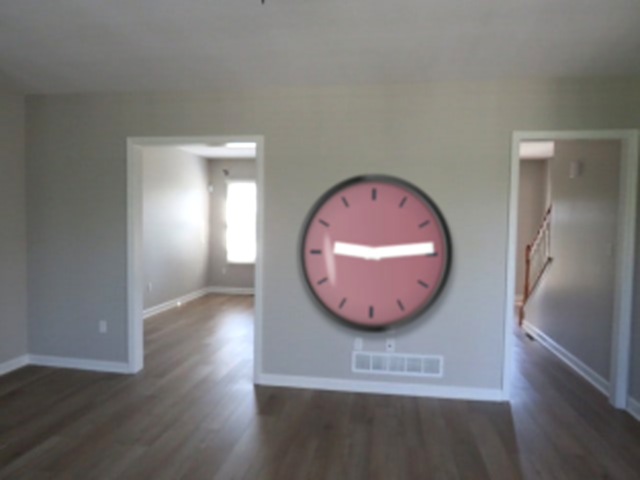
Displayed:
9.14
